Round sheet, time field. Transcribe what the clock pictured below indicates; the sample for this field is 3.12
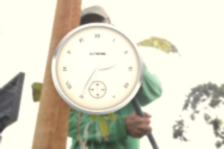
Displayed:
2.35
